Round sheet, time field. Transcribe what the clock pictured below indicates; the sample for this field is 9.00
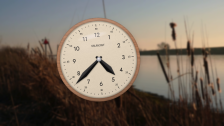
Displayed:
4.38
